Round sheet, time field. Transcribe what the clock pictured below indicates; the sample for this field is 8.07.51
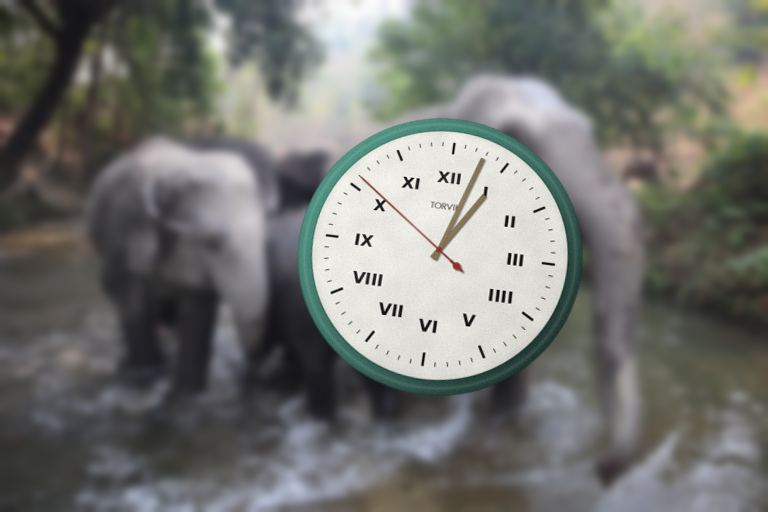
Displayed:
1.02.51
